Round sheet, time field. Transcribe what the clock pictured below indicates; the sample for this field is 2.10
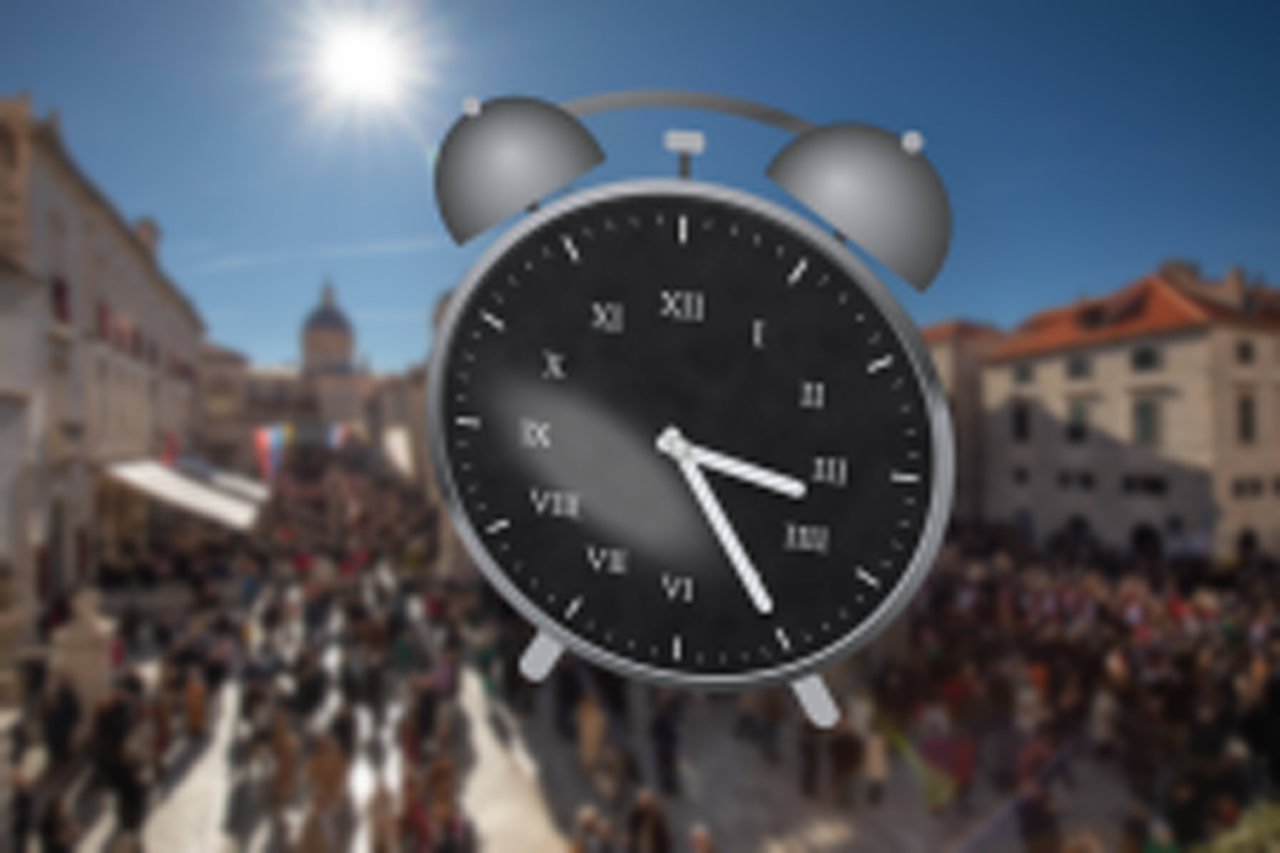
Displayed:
3.25
